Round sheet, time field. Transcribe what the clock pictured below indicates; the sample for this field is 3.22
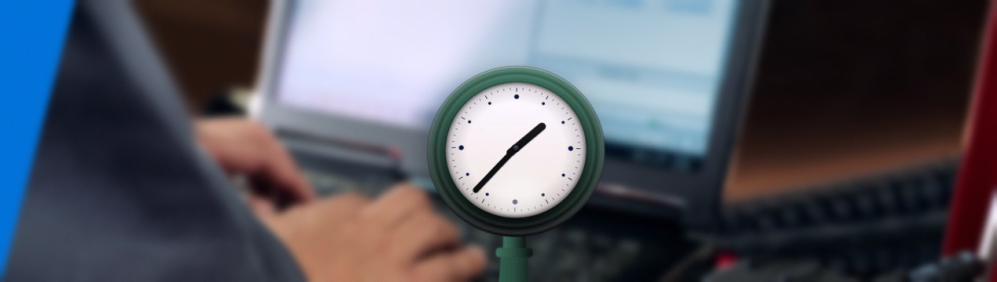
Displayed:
1.37
